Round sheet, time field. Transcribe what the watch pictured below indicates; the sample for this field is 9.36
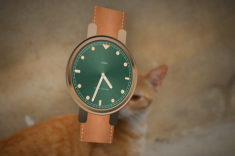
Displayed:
4.33
